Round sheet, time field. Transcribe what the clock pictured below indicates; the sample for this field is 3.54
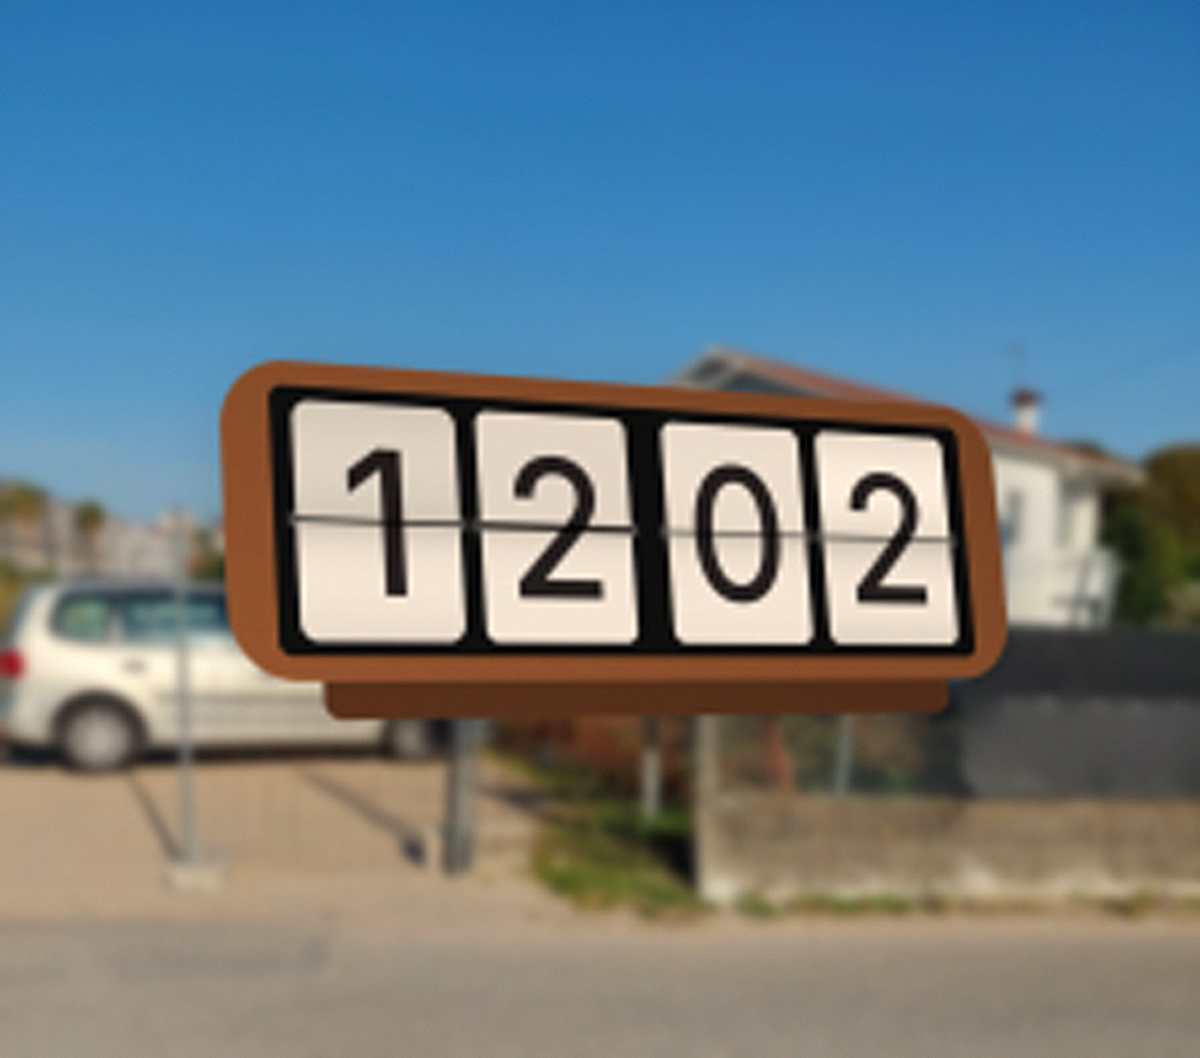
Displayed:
12.02
